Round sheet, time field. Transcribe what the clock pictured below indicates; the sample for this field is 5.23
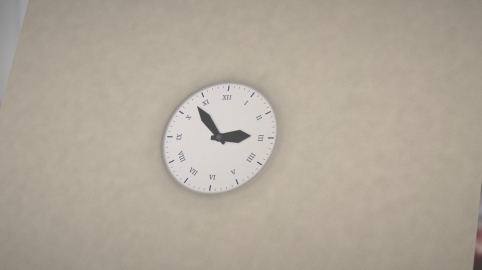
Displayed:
2.53
